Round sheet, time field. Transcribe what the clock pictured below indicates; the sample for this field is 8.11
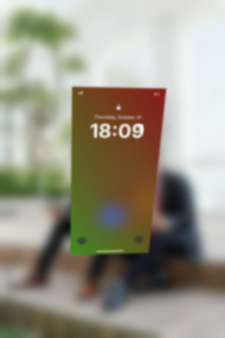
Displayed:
18.09
